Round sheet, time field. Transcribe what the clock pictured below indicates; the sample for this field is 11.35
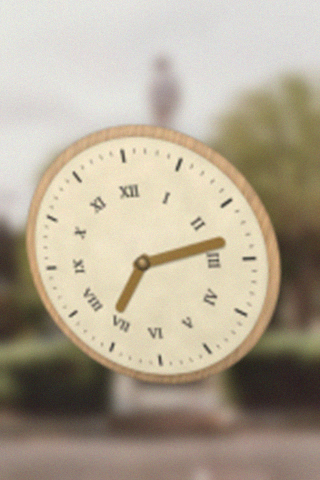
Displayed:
7.13
